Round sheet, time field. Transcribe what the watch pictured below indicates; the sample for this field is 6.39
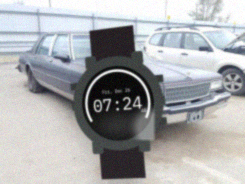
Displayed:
7.24
